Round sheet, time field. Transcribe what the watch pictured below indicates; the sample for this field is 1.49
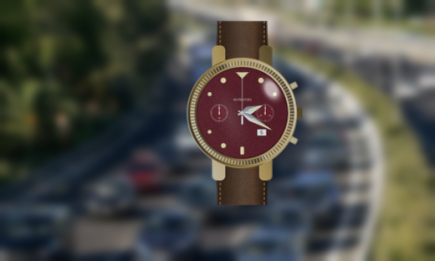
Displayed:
2.20
